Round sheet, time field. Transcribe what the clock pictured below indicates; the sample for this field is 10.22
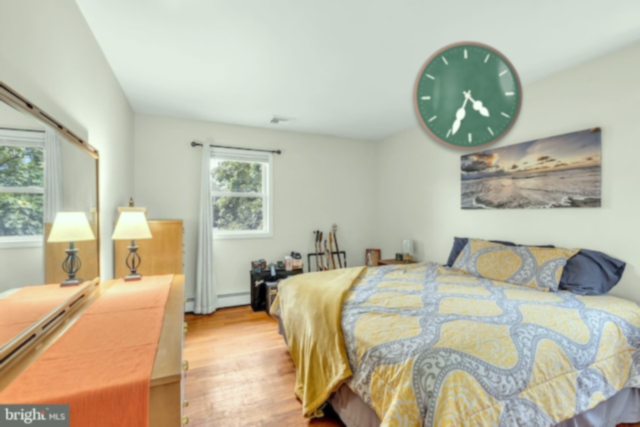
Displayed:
4.34
